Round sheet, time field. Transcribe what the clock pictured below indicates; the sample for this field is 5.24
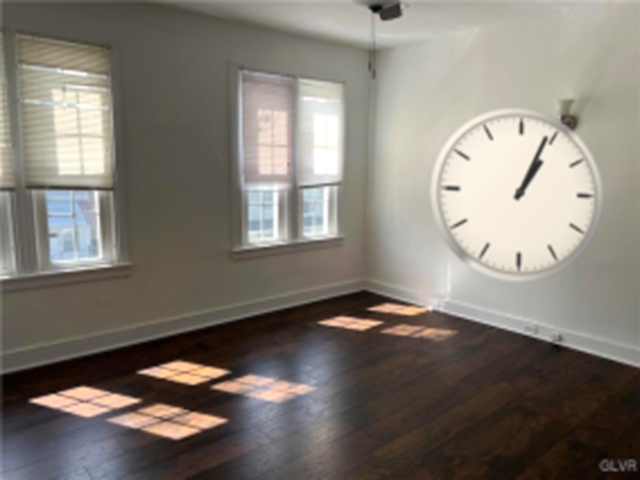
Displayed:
1.04
